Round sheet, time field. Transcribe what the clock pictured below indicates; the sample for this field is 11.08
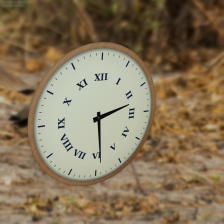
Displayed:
2.29
